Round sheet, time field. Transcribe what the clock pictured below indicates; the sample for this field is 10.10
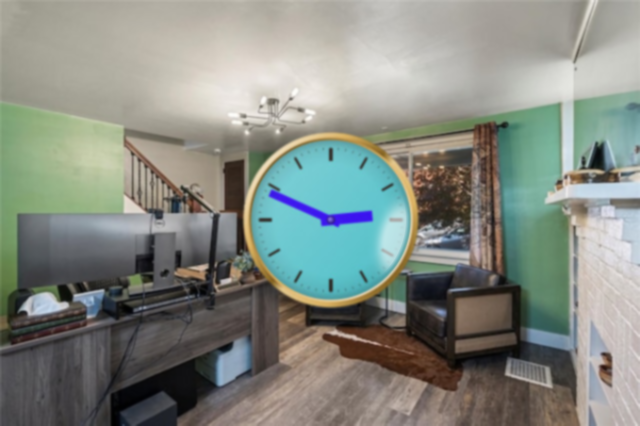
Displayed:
2.49
